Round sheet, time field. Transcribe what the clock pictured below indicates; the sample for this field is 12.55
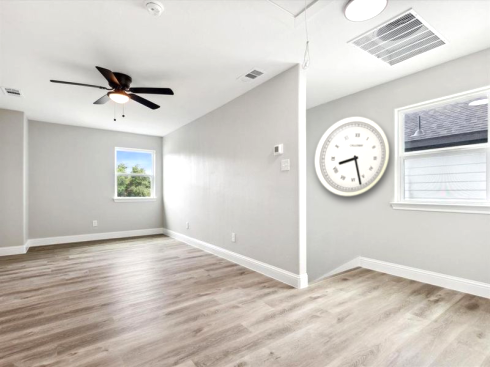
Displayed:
8.27
